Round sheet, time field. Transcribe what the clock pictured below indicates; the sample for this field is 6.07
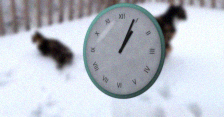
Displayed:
1.04
